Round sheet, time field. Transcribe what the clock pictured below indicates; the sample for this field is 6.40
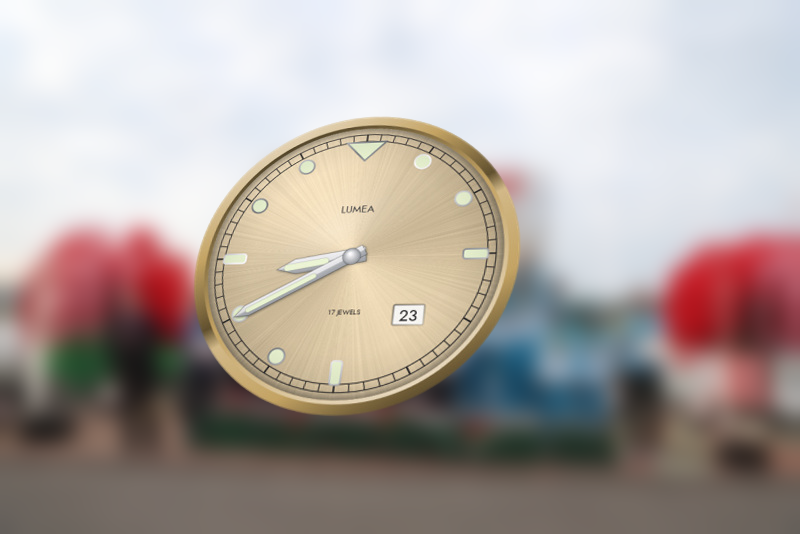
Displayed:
8.40
